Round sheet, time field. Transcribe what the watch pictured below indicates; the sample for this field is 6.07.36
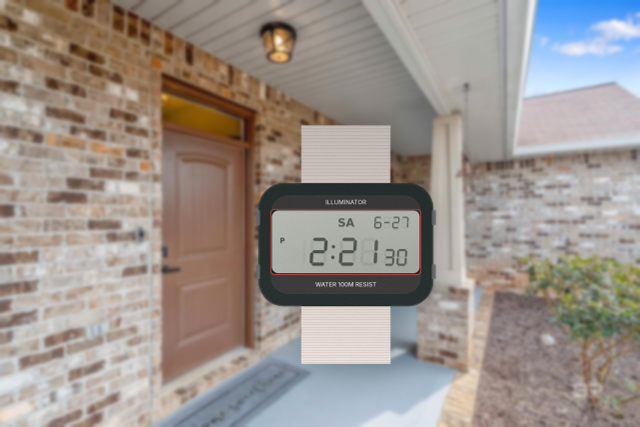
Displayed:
2.21.30
